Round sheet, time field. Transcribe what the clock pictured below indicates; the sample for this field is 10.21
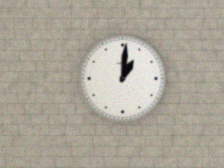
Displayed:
1.01
